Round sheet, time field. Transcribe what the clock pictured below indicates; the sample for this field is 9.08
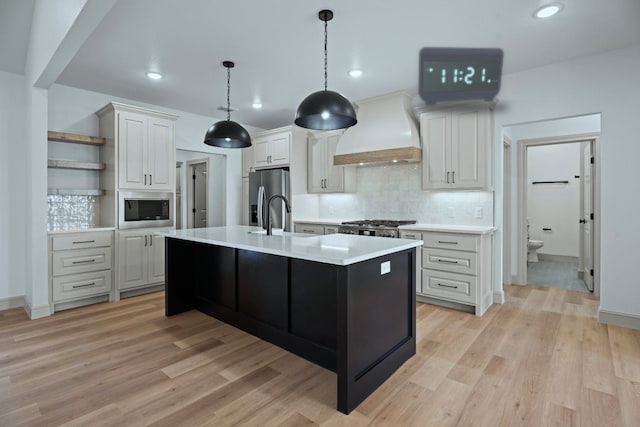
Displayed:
11.21
